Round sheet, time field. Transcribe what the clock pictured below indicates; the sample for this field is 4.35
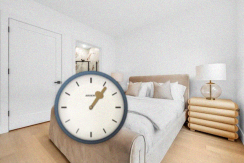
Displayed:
1.06
